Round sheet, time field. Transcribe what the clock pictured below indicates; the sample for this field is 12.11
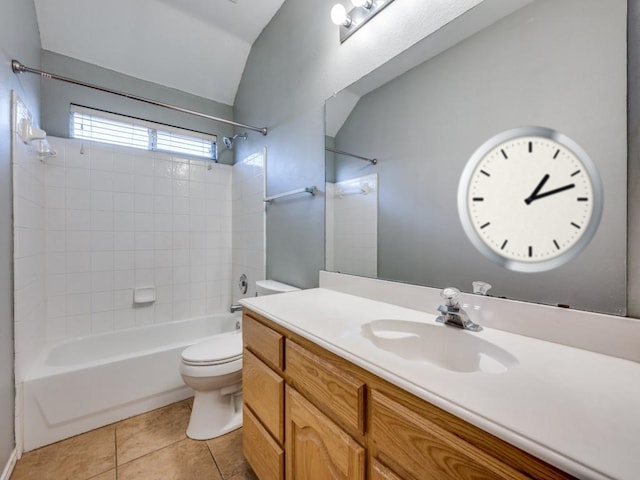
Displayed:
1.12
